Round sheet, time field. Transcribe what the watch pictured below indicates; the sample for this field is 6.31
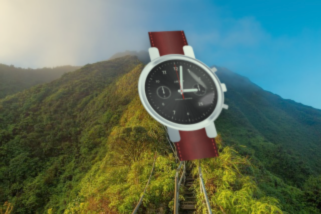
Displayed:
3.02
